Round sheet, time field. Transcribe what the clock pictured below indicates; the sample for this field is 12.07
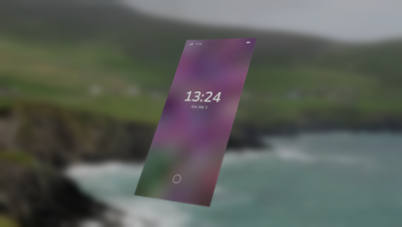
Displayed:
13.24
